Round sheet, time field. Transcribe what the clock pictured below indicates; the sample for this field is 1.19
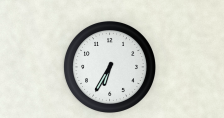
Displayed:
6.35
